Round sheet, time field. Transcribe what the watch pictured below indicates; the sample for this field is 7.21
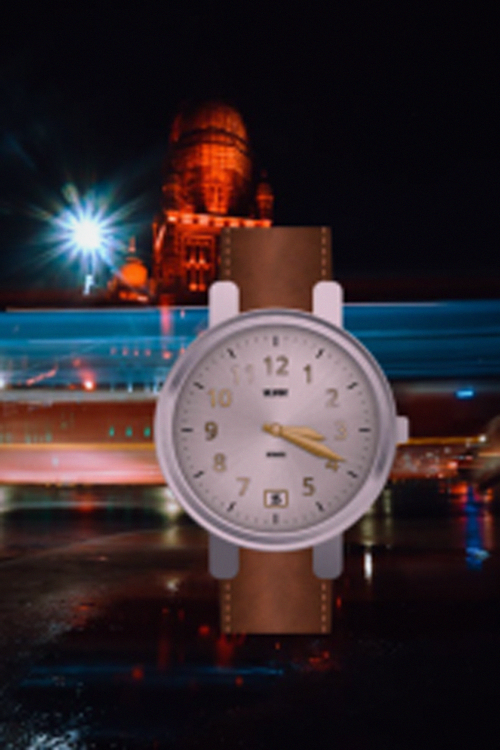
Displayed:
3.19
